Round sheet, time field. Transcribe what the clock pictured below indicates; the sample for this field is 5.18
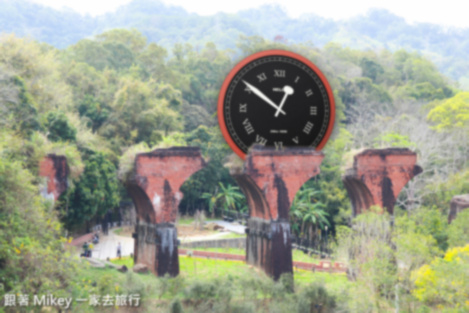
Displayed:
12.51
